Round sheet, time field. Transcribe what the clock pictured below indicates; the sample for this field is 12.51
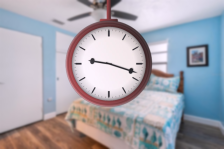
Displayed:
9.18
